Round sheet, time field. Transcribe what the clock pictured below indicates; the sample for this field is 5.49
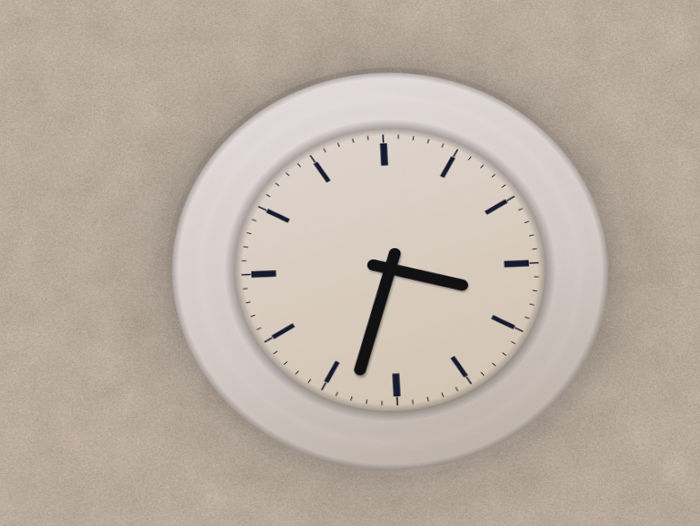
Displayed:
3.33
